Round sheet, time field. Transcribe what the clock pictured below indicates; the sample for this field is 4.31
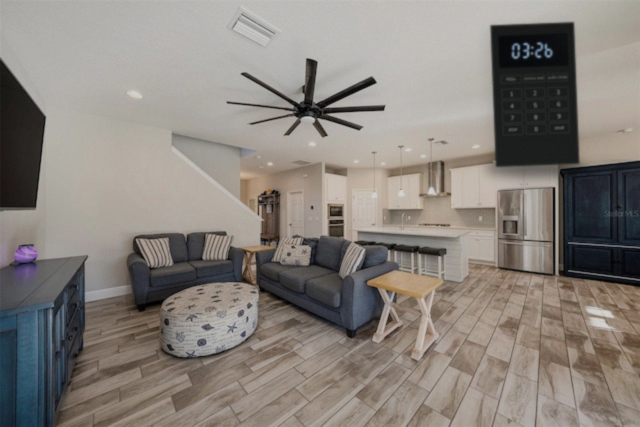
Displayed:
3.26
